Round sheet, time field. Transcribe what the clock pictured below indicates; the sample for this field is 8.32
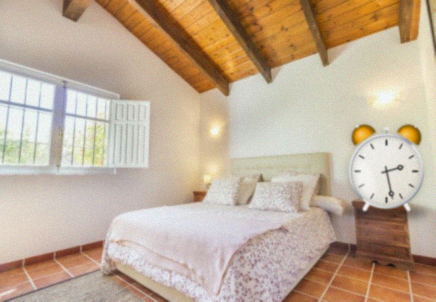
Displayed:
2.28
